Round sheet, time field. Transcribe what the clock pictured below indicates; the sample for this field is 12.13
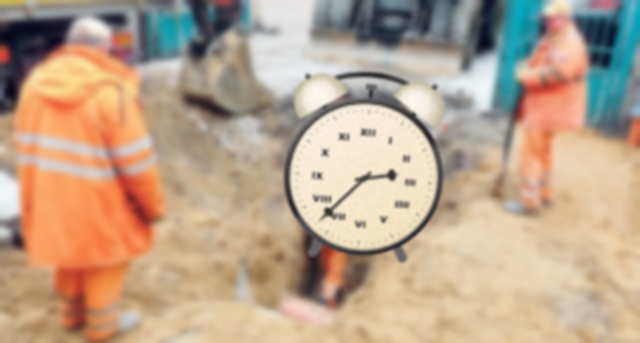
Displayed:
2.37
